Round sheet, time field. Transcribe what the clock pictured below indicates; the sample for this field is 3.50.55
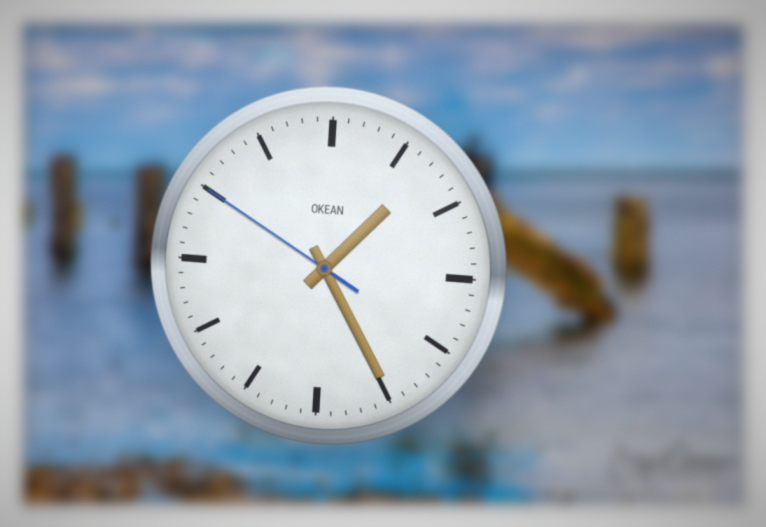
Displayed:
1.24.50
